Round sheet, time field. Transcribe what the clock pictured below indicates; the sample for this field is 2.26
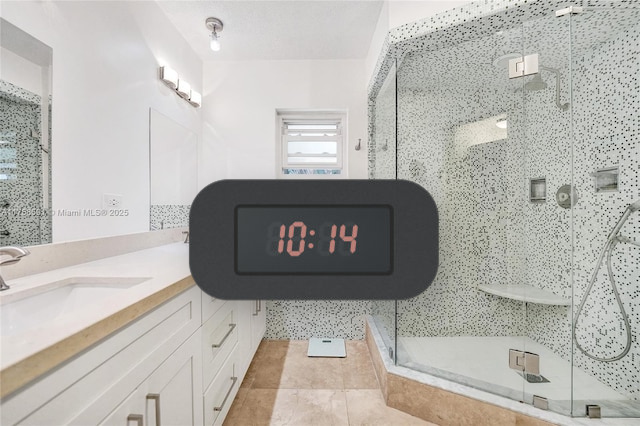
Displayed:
10.14
